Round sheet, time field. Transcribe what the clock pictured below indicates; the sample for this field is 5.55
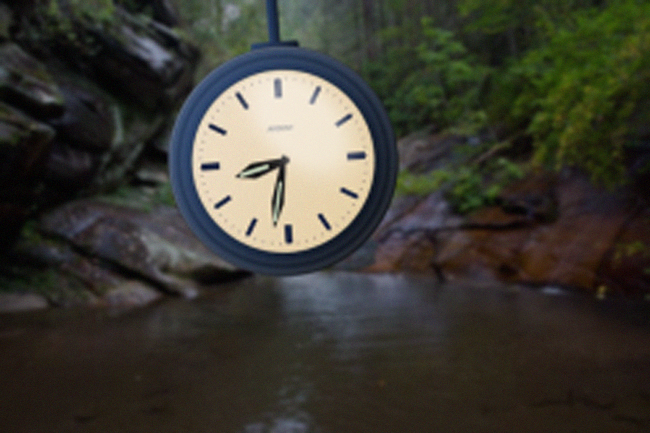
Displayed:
8.32
